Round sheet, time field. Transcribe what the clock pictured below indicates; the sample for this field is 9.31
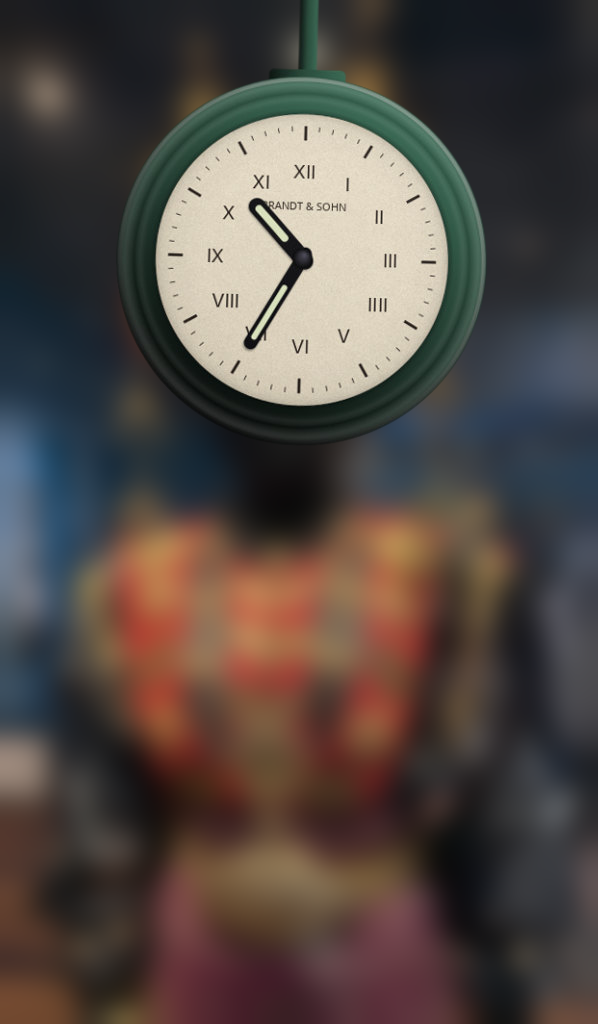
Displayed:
10.35
